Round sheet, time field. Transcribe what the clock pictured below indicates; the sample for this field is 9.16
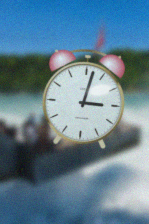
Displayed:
3.02
